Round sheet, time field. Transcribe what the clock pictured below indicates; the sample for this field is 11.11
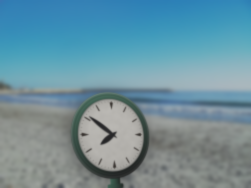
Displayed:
7.51
